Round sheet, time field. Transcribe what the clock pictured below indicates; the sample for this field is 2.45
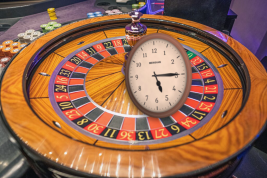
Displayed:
5.15
